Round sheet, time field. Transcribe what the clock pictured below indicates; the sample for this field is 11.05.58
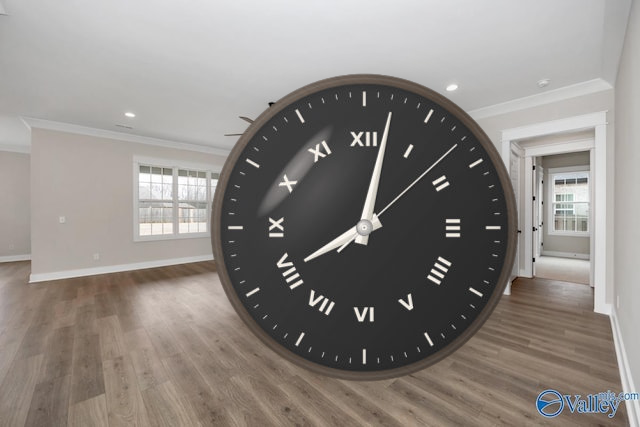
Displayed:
8.02.08
